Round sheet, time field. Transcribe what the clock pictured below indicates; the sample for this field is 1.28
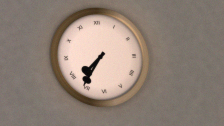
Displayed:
7.36
